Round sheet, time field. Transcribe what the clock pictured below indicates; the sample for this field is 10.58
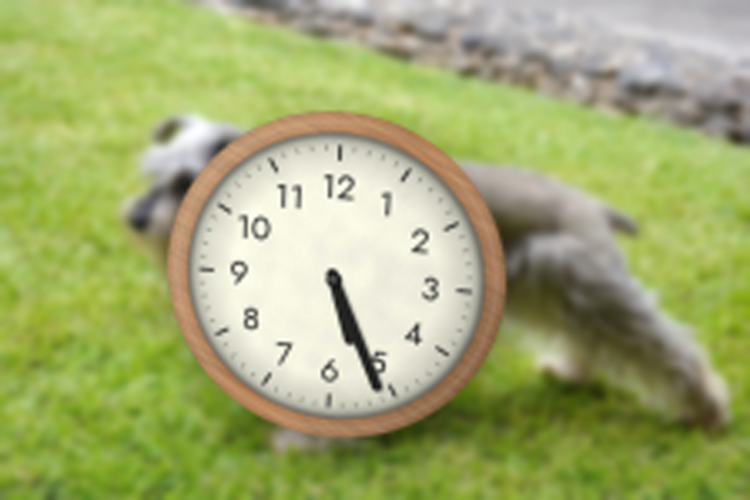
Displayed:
5.26
